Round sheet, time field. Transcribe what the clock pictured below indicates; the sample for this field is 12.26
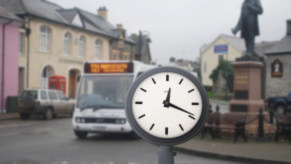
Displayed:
12.19
